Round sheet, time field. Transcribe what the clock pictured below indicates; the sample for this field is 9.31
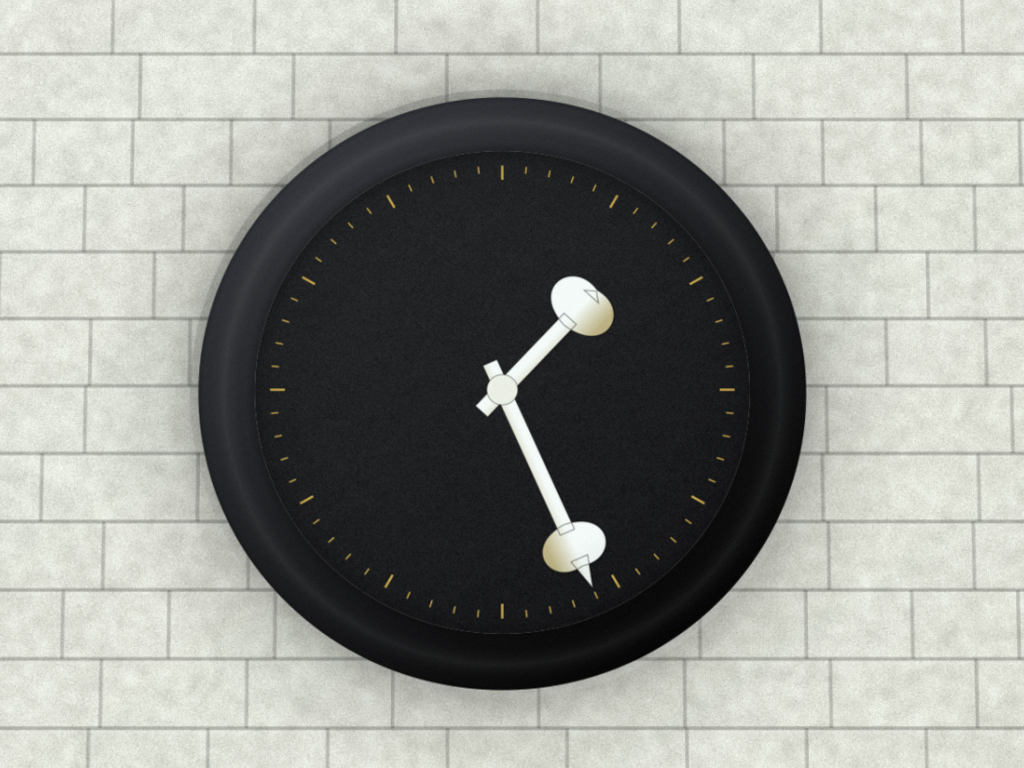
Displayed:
1.26
